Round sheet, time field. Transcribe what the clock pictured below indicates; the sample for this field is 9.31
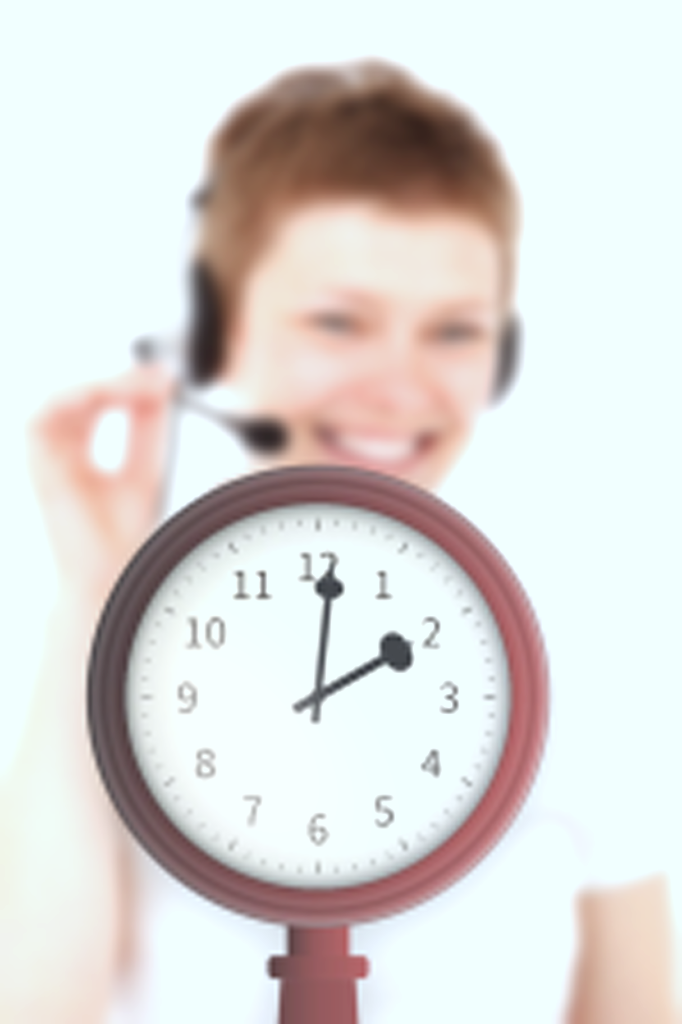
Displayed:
2.01
